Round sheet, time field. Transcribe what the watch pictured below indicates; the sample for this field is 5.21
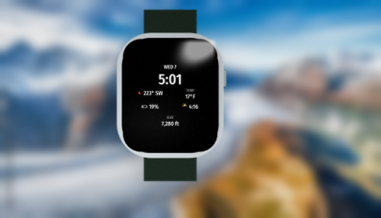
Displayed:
5.01
